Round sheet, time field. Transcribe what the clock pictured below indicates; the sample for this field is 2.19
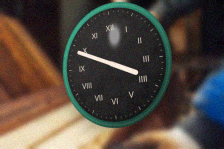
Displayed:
3.49
